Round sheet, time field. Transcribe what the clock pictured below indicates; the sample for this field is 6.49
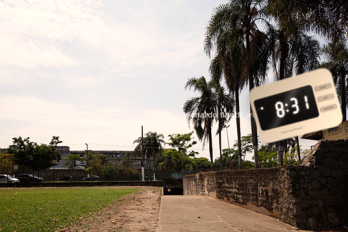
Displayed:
8.31
